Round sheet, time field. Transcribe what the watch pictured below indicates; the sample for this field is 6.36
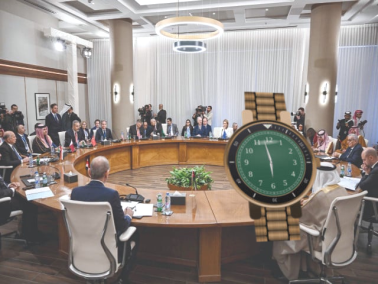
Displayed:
5.58
